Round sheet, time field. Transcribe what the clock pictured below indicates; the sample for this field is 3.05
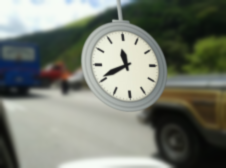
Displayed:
11.41
